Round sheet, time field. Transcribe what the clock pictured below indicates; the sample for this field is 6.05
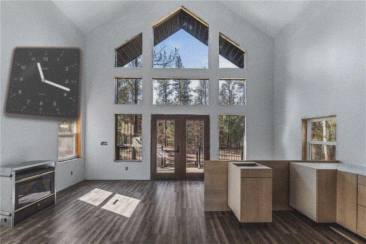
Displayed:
11.18
